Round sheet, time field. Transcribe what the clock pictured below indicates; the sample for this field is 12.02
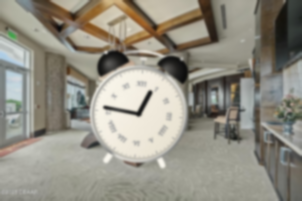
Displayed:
12.46
